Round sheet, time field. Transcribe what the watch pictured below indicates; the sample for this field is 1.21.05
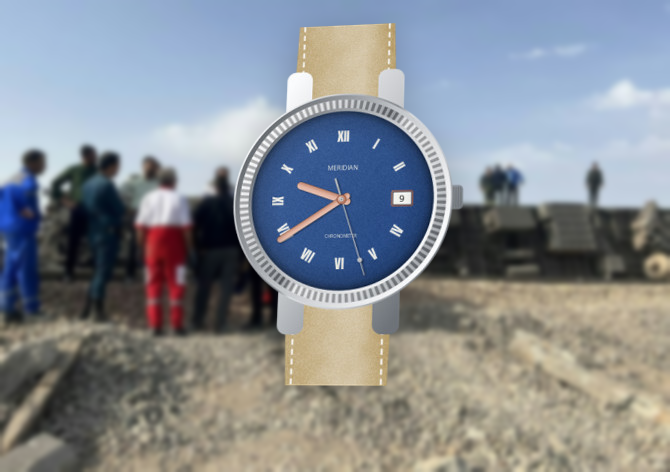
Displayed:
9.39.27
